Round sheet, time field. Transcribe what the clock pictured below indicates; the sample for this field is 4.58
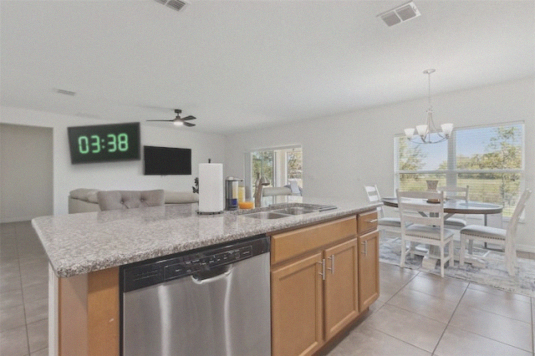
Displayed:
3.38
